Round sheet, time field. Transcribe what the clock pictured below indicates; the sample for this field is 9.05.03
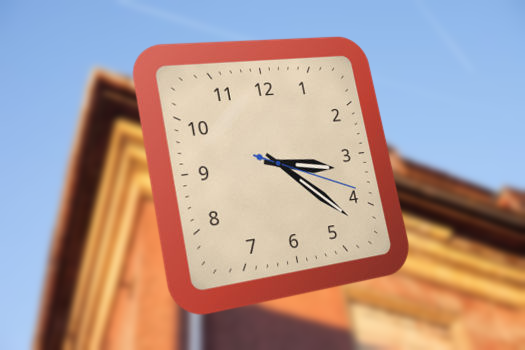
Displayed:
3.22.19
